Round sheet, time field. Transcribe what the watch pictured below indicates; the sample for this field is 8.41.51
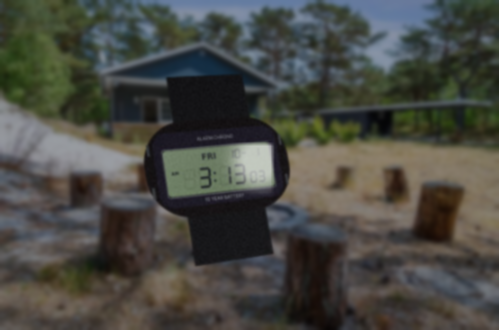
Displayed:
3.13.03
